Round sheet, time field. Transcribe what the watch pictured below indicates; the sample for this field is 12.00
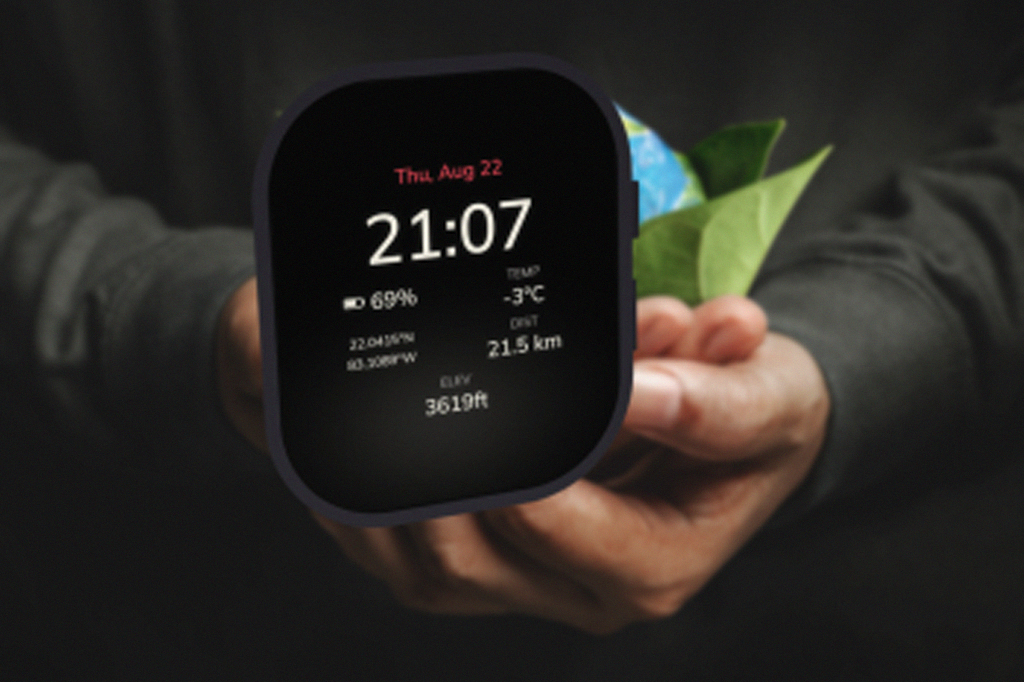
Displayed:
21.07
